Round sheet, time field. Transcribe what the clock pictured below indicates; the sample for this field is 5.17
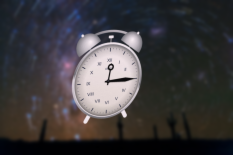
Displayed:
12.15
